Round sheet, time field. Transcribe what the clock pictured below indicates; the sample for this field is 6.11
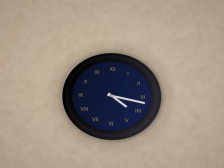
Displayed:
4.17
